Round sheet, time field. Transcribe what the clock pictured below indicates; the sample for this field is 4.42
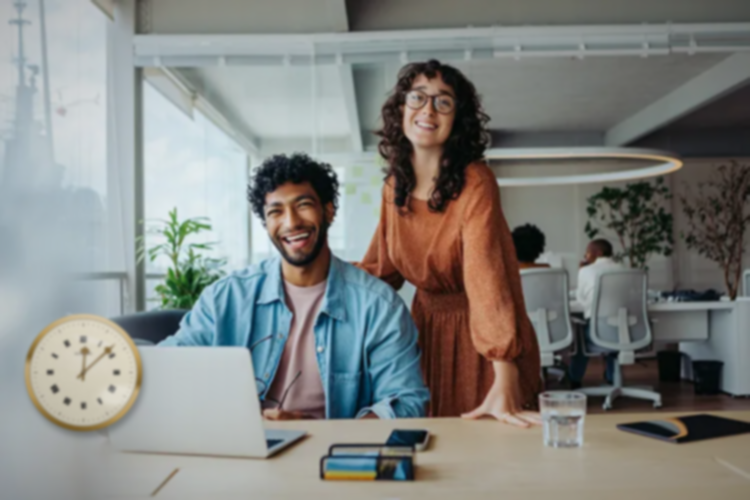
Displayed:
12.08
